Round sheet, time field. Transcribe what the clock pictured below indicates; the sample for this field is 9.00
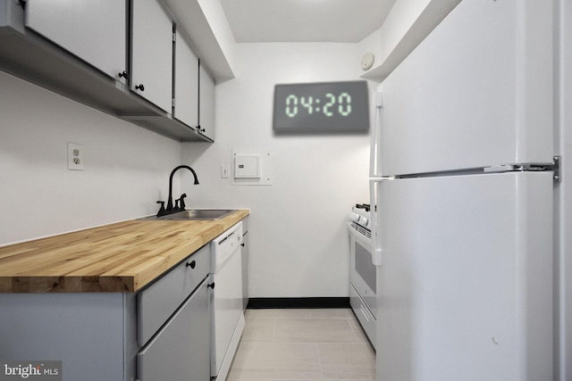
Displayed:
4.20
